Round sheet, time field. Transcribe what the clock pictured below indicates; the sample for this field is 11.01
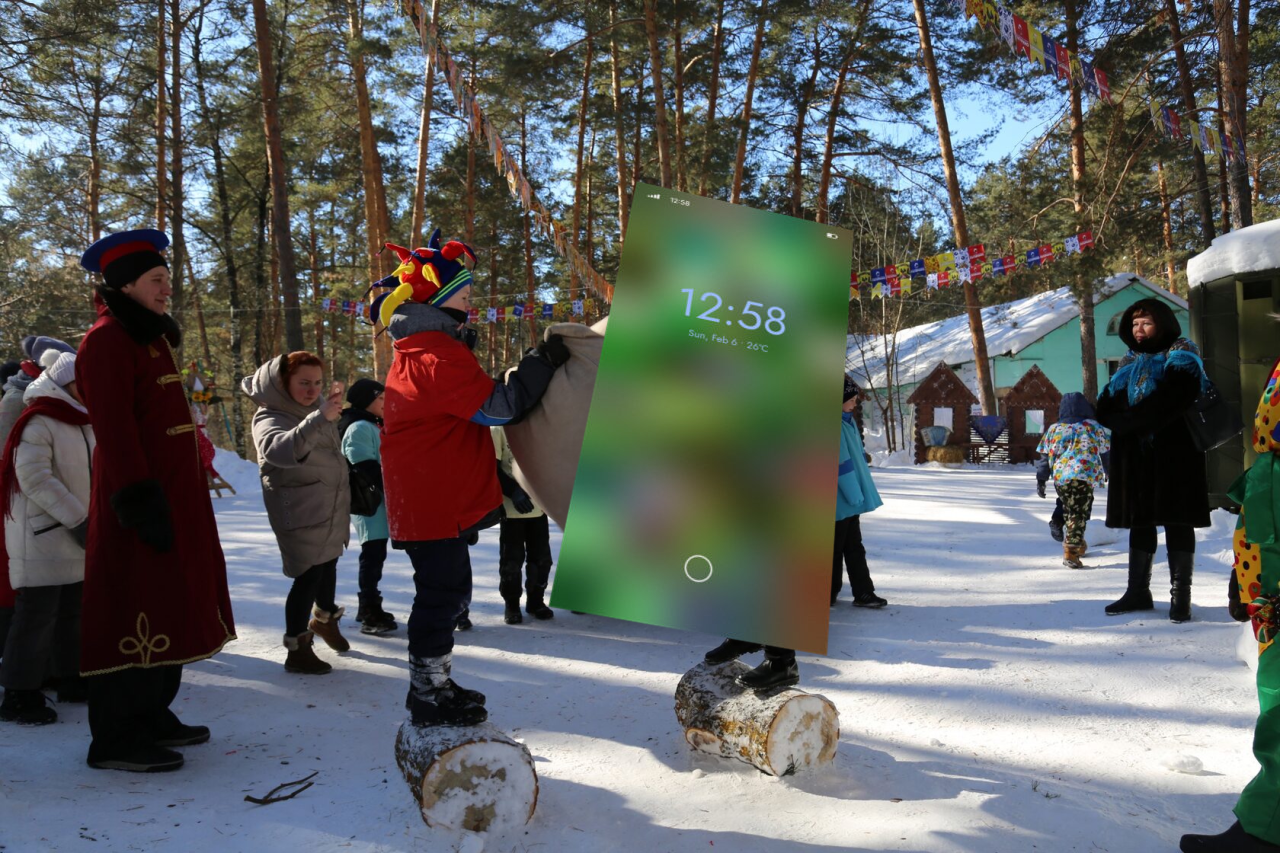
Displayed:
12.58
